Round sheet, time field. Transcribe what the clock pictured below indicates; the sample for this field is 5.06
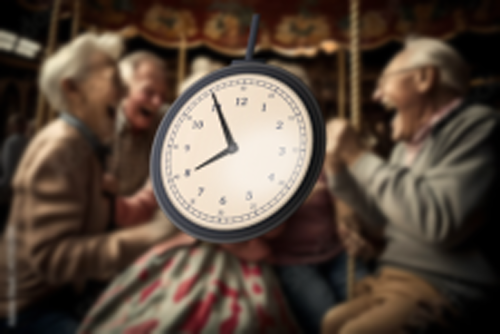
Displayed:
7.55
